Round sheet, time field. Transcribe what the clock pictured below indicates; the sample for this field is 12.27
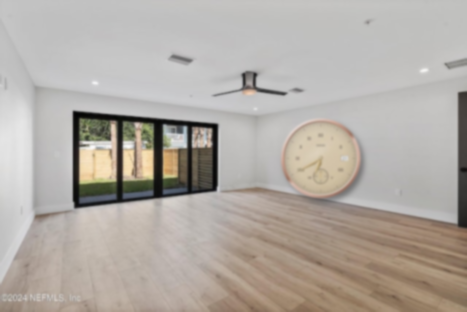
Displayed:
6.40
